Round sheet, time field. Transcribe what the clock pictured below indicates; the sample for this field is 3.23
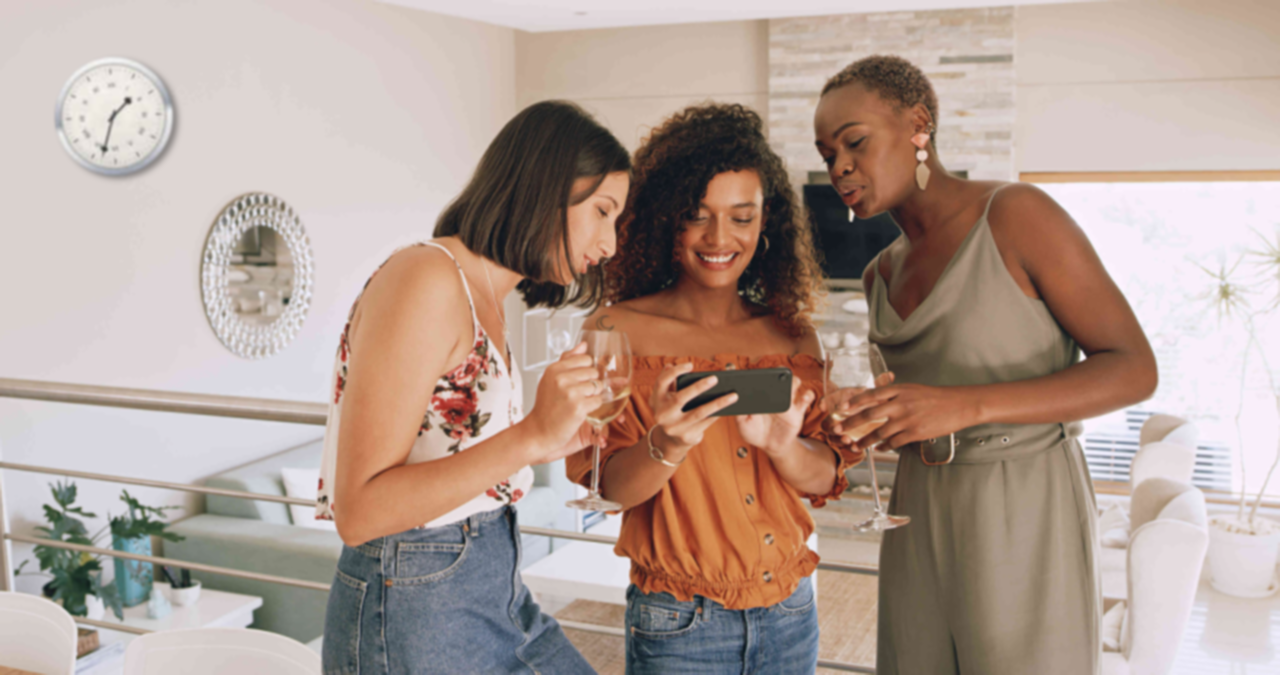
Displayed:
1.33
